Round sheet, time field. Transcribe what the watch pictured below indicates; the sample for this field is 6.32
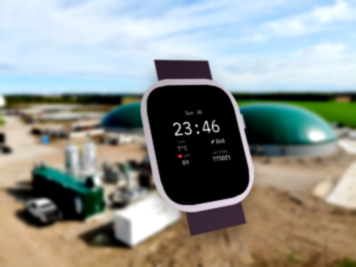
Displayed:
23.46
